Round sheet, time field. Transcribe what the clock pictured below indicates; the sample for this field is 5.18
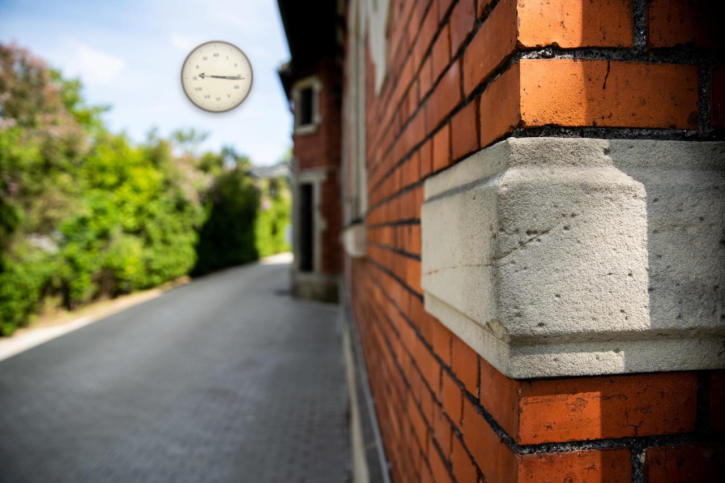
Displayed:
9.16
